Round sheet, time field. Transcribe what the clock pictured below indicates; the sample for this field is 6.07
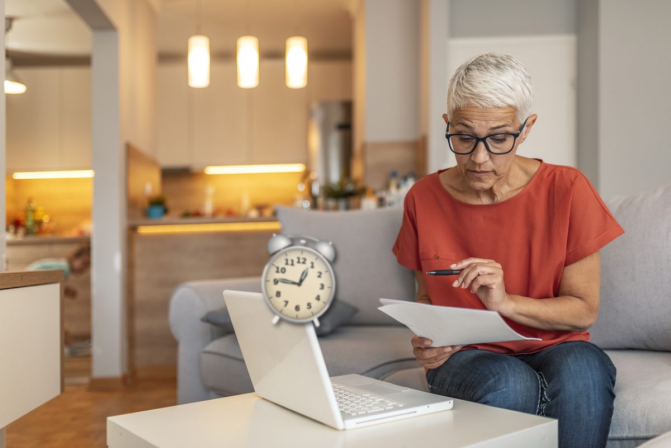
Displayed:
12.46
